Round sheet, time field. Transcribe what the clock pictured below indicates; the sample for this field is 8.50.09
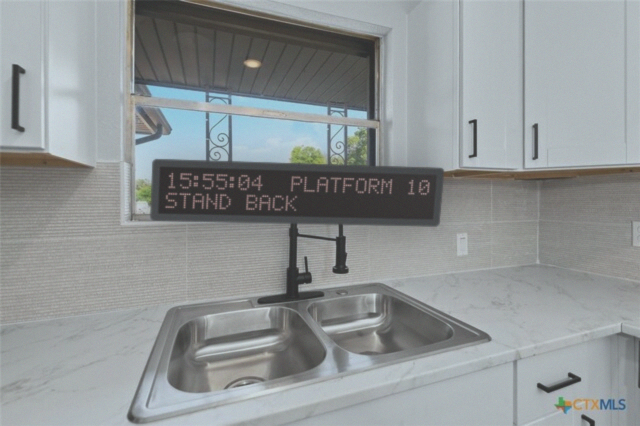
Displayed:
15.55.04
